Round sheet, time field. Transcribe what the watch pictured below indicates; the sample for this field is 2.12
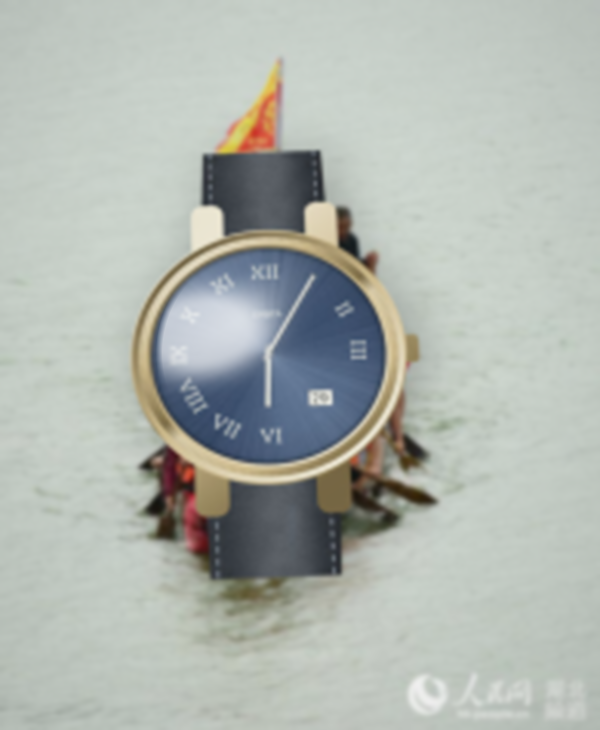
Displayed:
6.05
